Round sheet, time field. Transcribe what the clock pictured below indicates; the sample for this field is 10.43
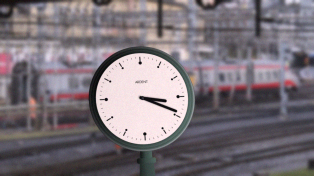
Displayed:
3.19
